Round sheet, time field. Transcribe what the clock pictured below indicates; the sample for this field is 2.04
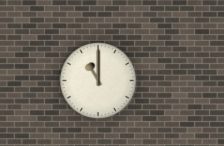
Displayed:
11.00
